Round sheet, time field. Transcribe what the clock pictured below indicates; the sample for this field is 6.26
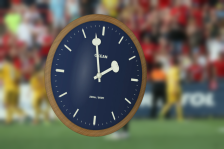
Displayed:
1.58
